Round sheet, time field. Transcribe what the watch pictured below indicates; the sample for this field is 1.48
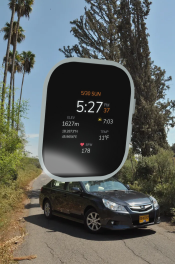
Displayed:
5.27
